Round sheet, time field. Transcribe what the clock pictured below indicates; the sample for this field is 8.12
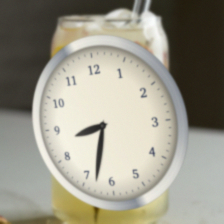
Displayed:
8.33
